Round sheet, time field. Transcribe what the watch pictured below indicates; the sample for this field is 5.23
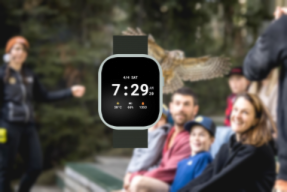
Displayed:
7.29
